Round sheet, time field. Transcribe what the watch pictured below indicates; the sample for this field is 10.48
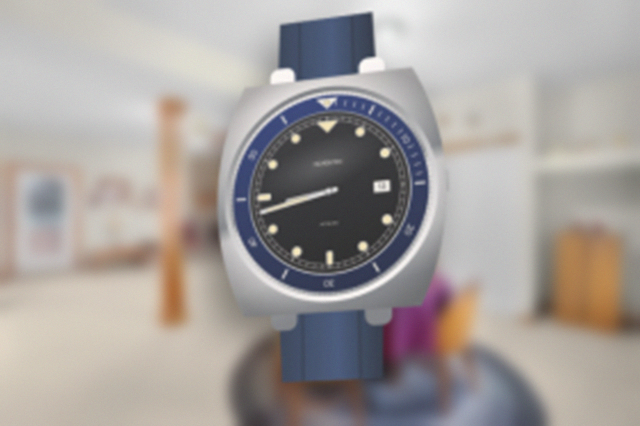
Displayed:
8.43
